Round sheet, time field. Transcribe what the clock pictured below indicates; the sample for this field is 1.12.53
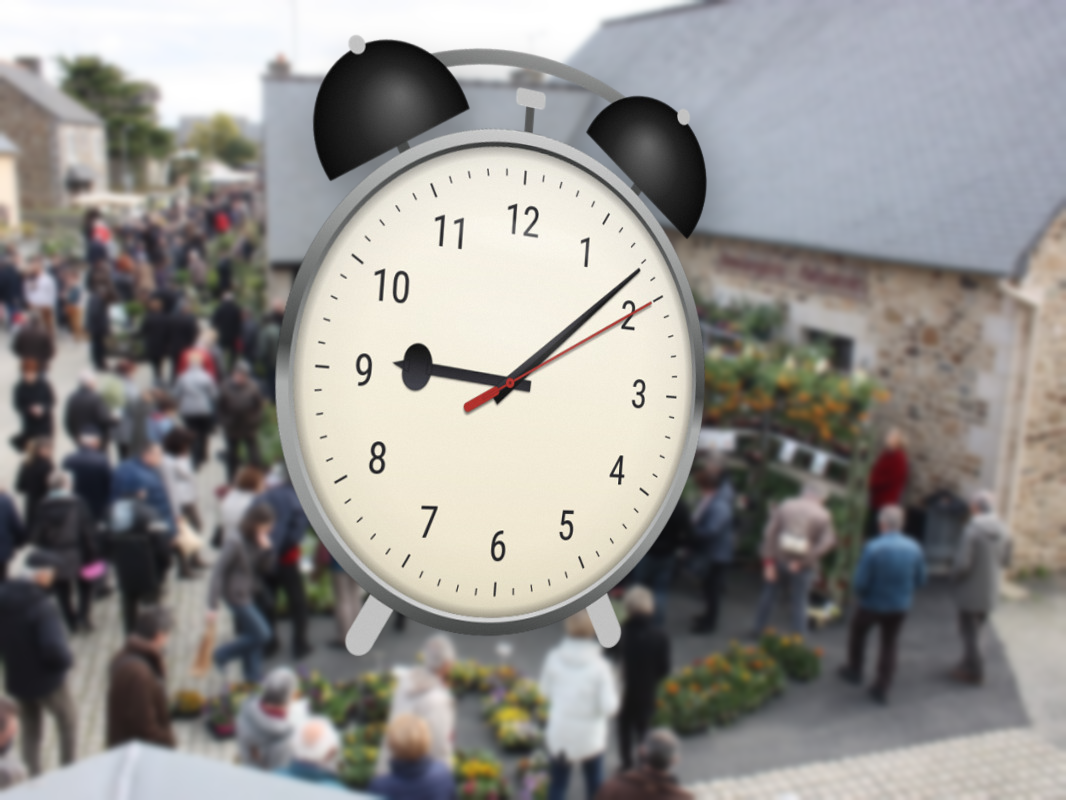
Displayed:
9.08.10
